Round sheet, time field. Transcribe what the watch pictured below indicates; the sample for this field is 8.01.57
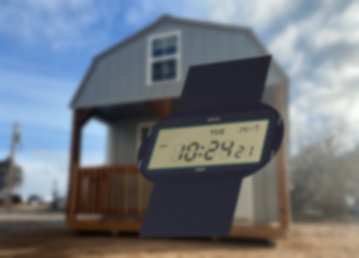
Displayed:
10.24.21
